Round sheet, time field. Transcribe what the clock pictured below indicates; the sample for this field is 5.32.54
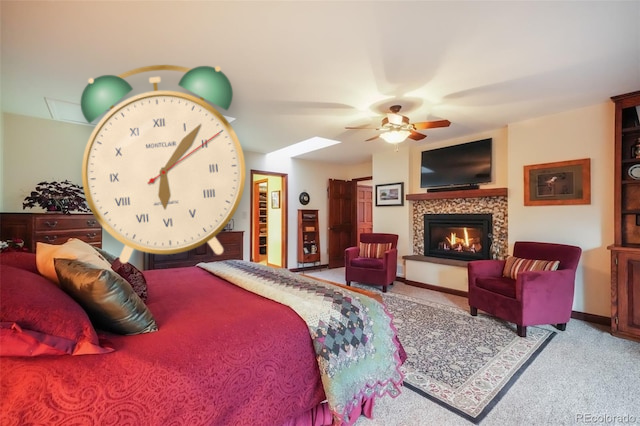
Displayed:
6.07.10
